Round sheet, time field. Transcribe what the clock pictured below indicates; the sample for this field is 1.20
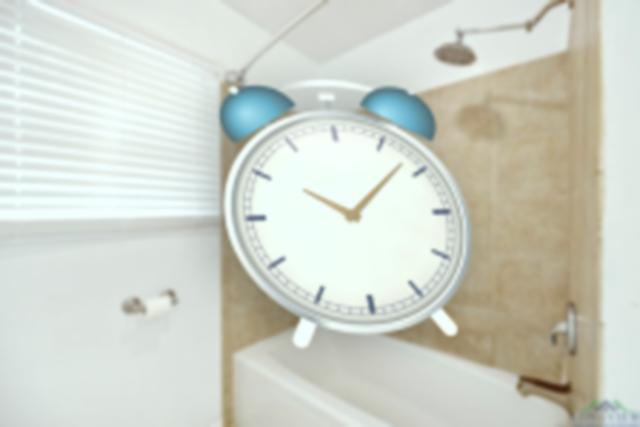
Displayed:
10.08
